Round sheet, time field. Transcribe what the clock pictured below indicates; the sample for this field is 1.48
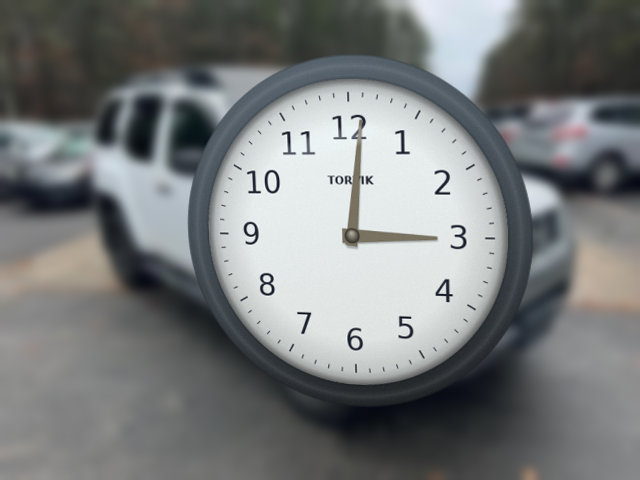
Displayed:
3.01
